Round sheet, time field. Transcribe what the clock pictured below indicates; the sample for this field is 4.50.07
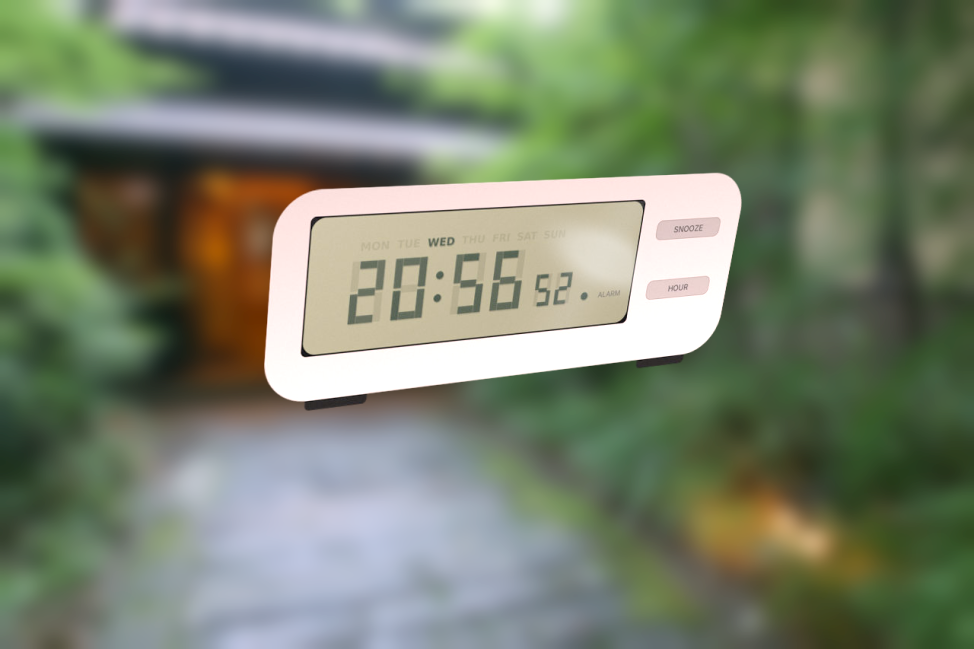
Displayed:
20.56.52
